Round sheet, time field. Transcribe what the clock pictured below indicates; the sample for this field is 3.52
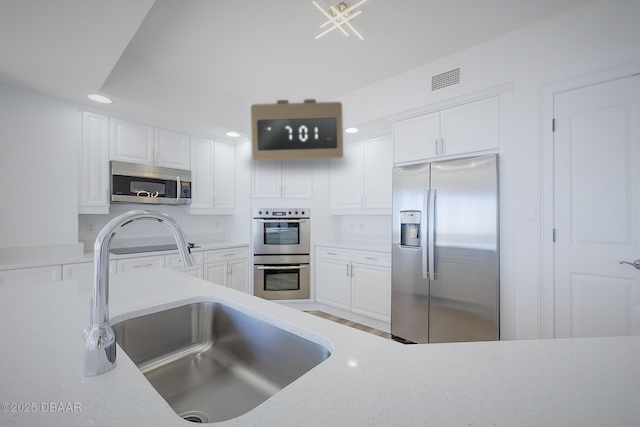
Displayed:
7.01
